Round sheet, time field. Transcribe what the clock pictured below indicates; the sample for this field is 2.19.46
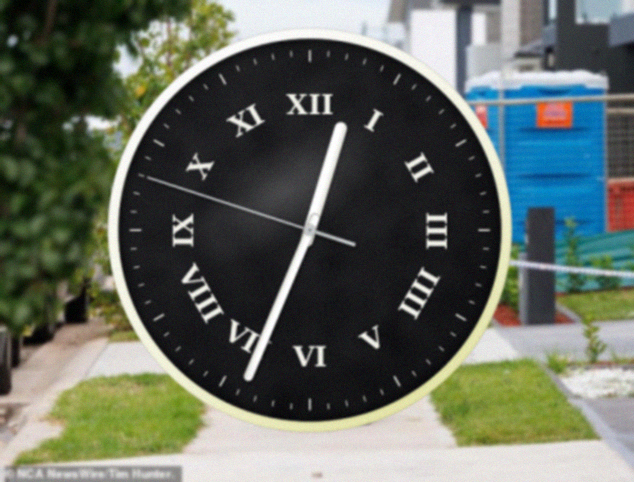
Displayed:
12.33.48
